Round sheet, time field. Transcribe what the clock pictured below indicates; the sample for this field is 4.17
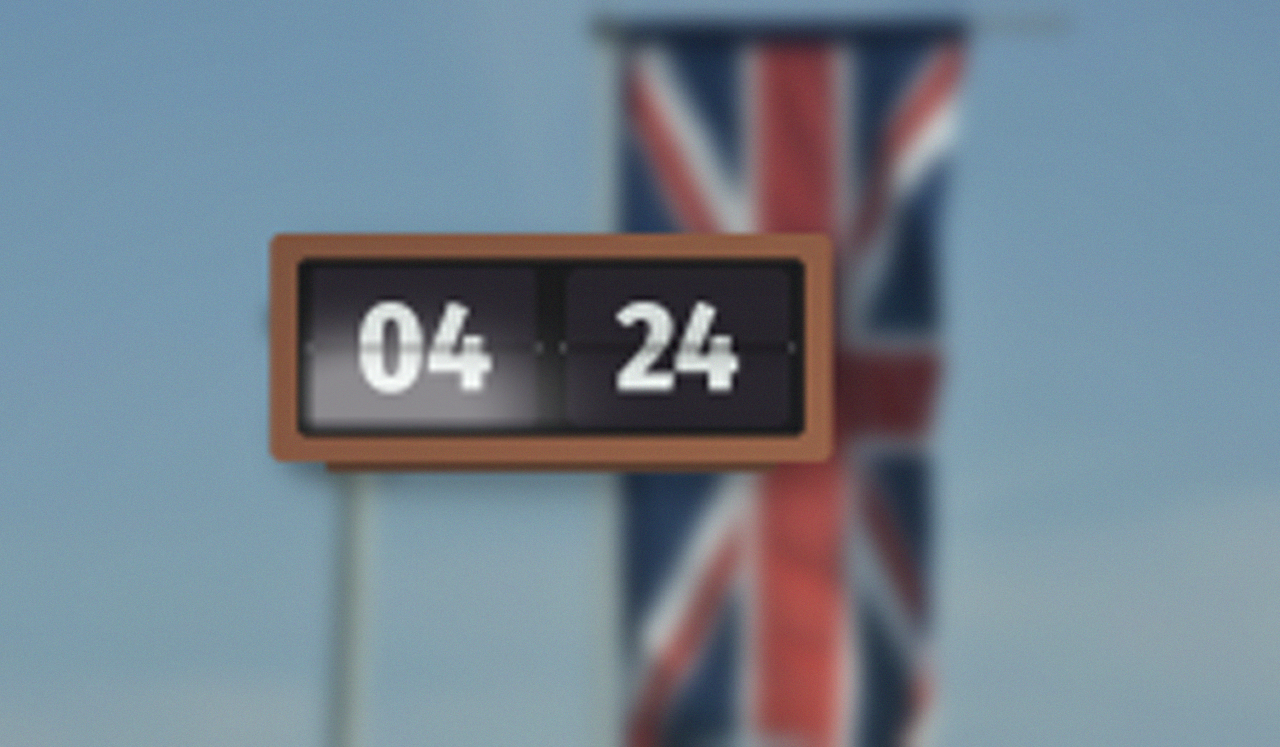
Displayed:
4.24
